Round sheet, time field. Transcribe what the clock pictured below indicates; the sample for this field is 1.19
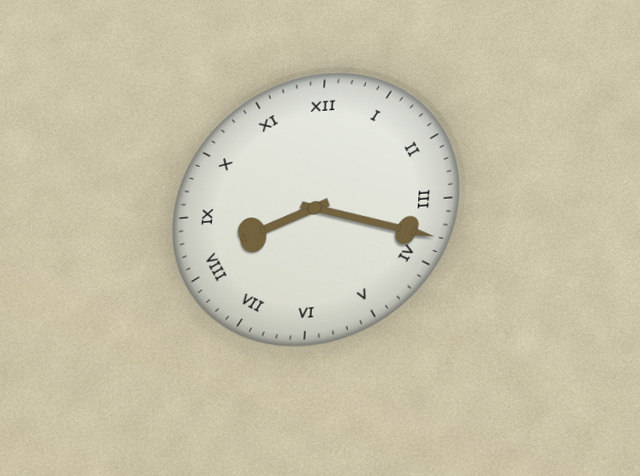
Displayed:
8.18
